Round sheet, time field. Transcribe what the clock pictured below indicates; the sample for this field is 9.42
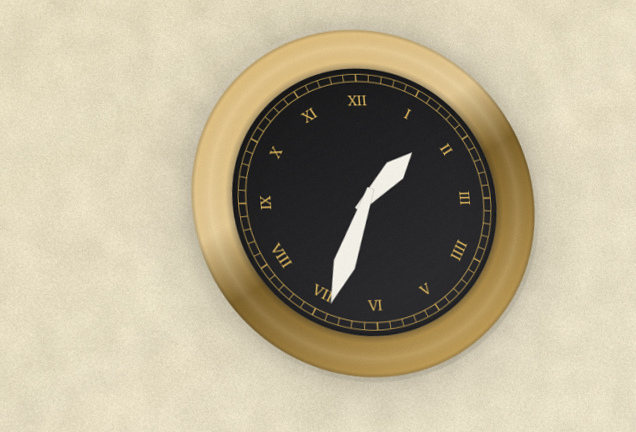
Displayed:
1.34
